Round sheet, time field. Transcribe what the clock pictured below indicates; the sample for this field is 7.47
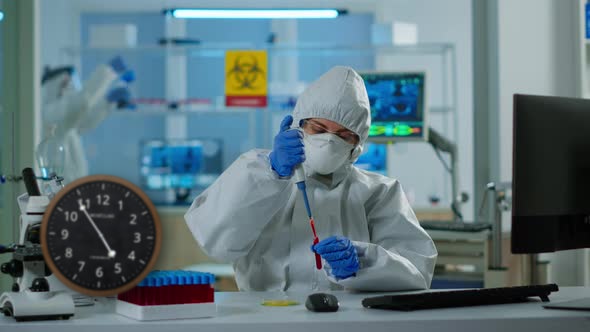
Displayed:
4.54
